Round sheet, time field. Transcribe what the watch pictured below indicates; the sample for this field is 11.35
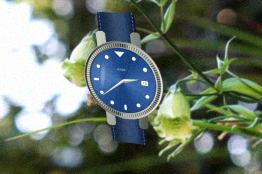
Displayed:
2.39
